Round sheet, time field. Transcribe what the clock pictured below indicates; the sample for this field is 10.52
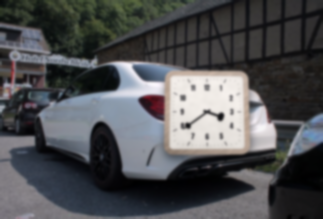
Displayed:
3.39
